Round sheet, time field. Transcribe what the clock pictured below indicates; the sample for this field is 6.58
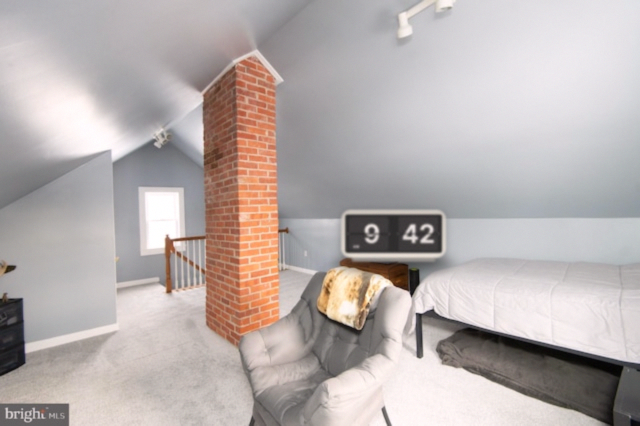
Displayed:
9.42
